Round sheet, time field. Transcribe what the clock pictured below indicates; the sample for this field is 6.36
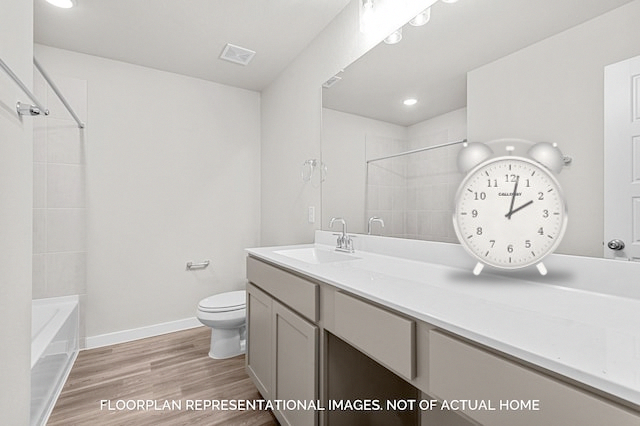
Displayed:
2.02
